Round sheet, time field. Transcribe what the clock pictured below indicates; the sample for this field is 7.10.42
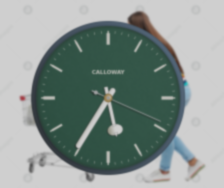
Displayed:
5.35.19
